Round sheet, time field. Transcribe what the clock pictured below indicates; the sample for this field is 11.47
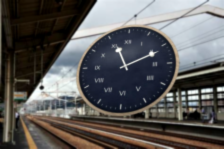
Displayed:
11.11
